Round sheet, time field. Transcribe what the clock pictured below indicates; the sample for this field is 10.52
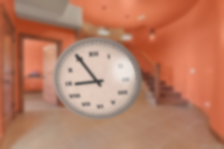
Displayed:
8.55
